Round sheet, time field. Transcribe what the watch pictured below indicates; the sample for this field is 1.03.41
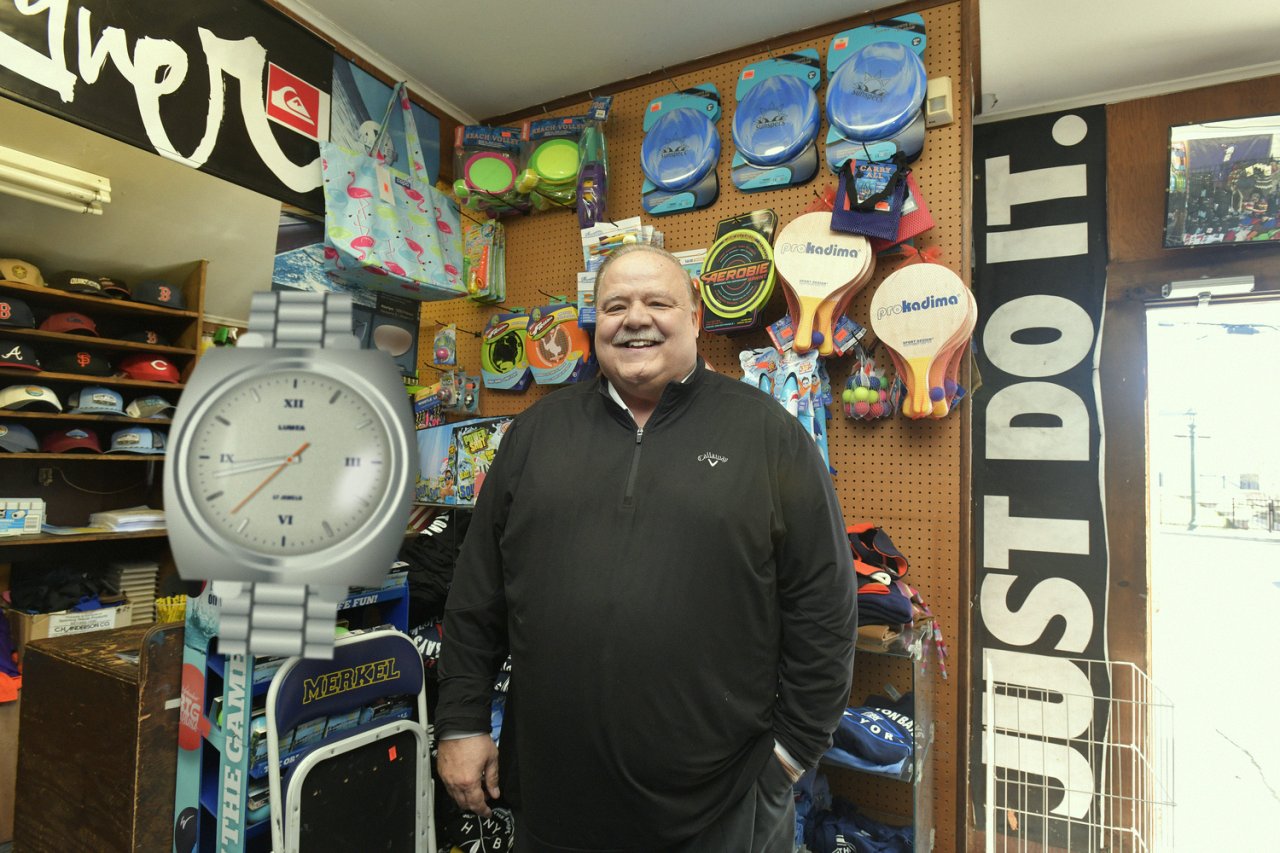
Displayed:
8.42.37
